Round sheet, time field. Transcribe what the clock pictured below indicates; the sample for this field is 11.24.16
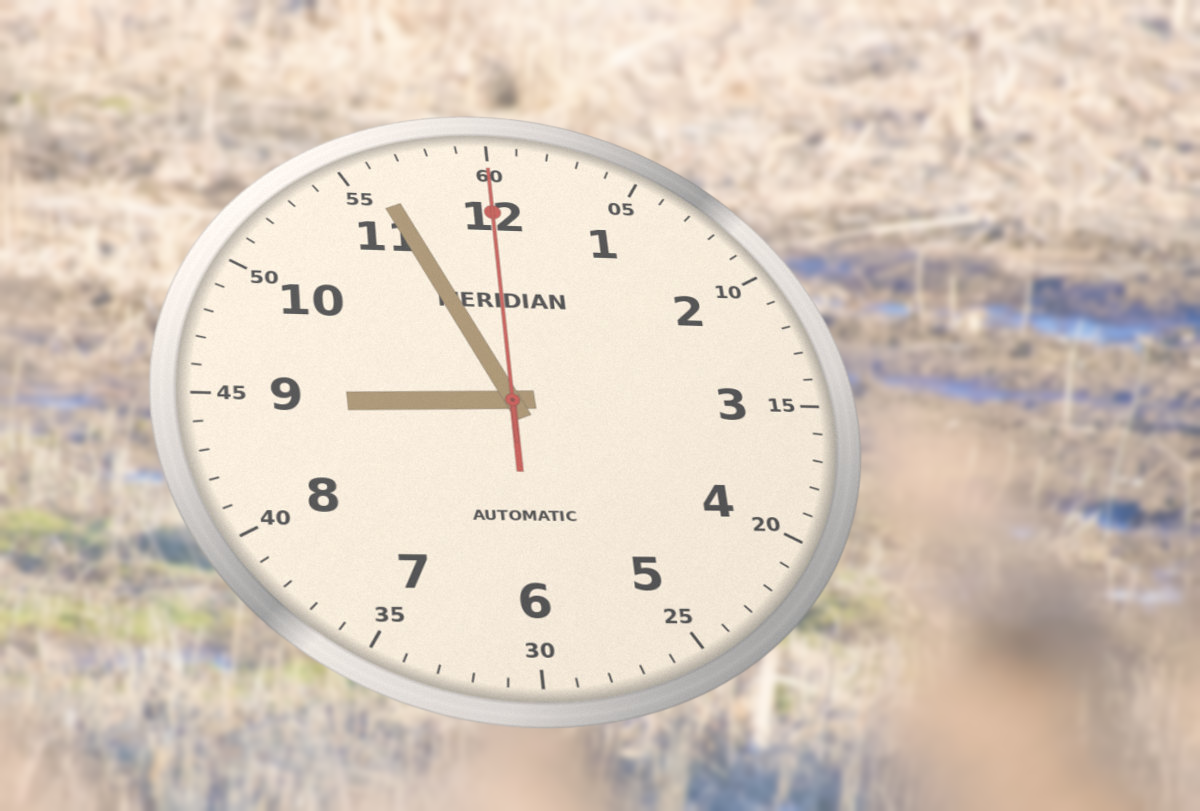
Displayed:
8.56.00
